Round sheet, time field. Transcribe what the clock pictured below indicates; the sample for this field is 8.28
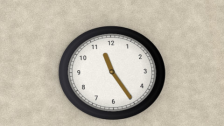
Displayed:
11.25
